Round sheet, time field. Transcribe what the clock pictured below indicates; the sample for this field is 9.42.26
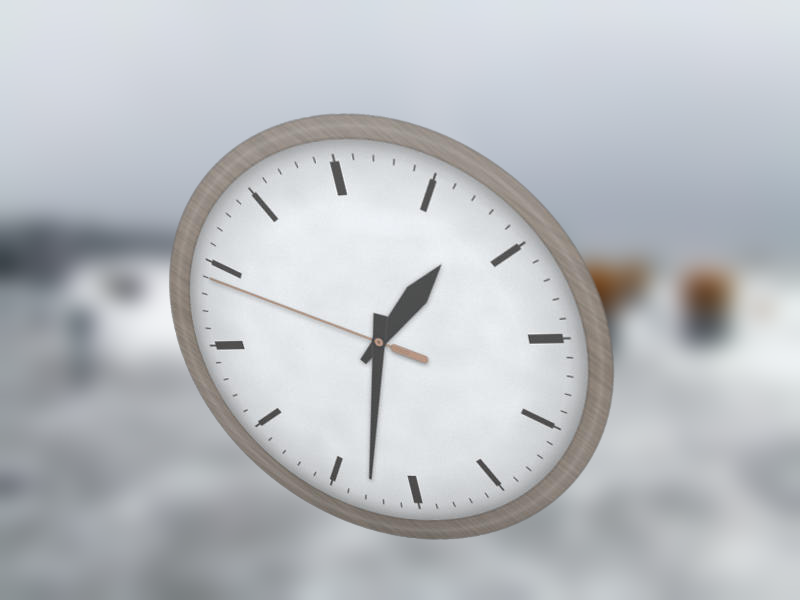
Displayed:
1.32.49
